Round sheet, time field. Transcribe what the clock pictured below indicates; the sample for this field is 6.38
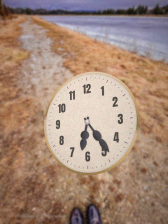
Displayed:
6.24
